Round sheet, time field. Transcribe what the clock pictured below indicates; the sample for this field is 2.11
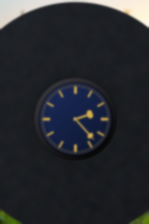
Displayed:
2.23
